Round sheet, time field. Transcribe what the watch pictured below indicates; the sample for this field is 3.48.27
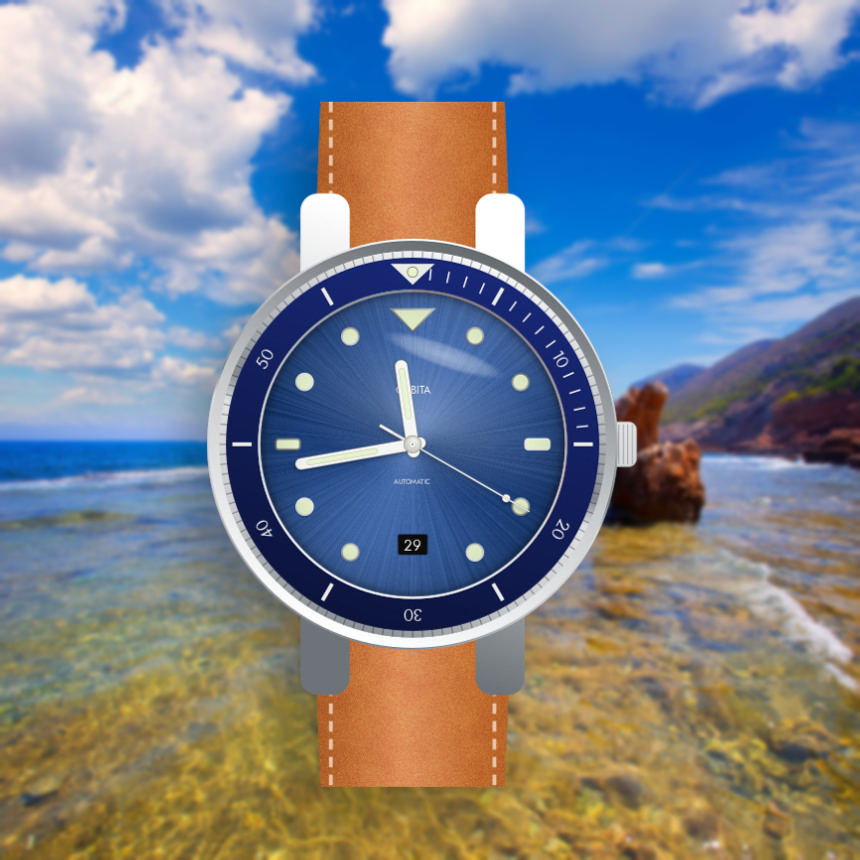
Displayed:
11.43.20
